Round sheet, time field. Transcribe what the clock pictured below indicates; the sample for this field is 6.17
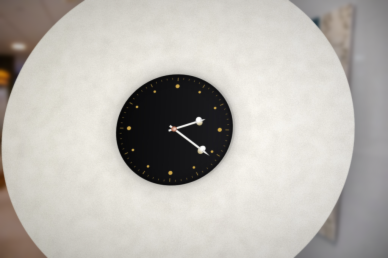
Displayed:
2.21
